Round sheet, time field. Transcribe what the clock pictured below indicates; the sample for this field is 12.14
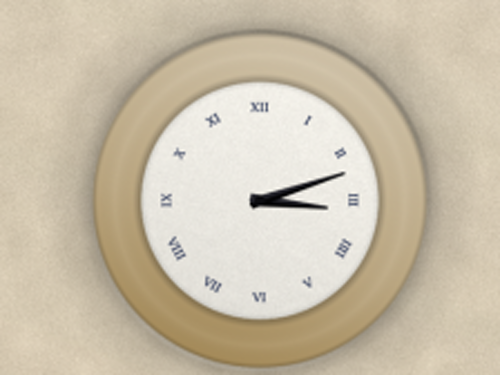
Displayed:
3.12
